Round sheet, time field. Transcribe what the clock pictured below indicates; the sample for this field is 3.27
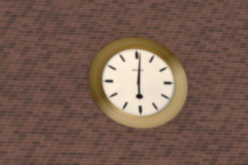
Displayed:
6.01
